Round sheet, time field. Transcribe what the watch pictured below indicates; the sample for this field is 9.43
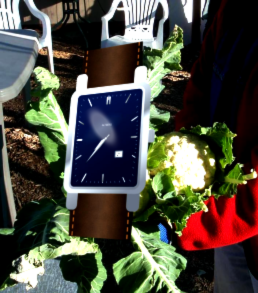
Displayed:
7.37
